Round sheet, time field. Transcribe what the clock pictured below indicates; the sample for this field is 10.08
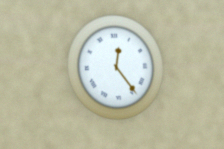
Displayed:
12.24
